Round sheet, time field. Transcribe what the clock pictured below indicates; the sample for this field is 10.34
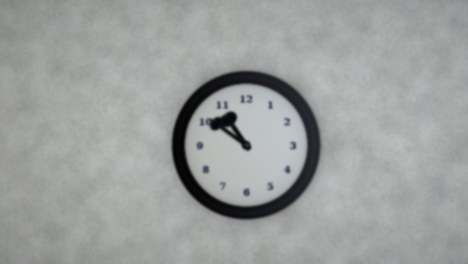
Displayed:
10.51
